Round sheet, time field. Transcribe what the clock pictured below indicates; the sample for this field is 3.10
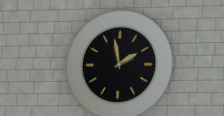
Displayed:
1.58
